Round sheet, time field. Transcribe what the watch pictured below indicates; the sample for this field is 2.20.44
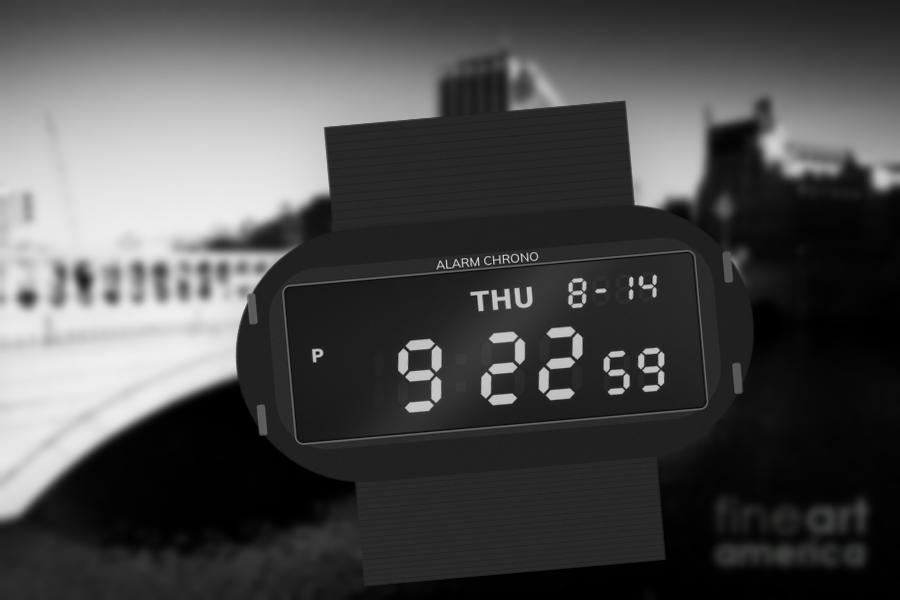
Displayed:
9.22.59
